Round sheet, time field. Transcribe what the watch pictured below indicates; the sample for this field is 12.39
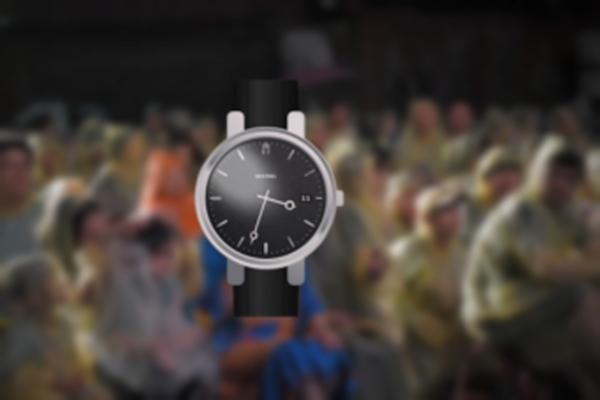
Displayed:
3.33
